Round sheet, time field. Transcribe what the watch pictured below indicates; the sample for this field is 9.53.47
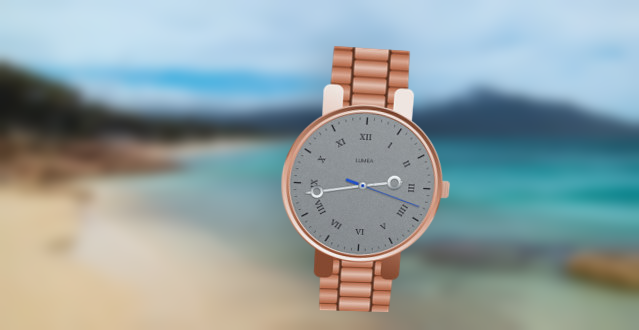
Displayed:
2.43.18
